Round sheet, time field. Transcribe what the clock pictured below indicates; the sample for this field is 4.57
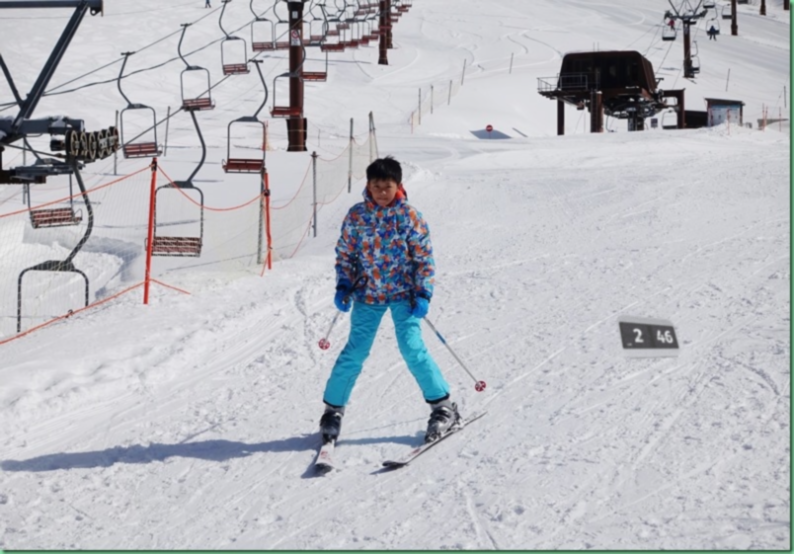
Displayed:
2.46
